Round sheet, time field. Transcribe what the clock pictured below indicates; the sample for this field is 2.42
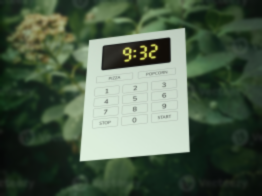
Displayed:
9.32
